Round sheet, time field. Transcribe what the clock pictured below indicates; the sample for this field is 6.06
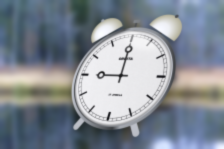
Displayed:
9.00
